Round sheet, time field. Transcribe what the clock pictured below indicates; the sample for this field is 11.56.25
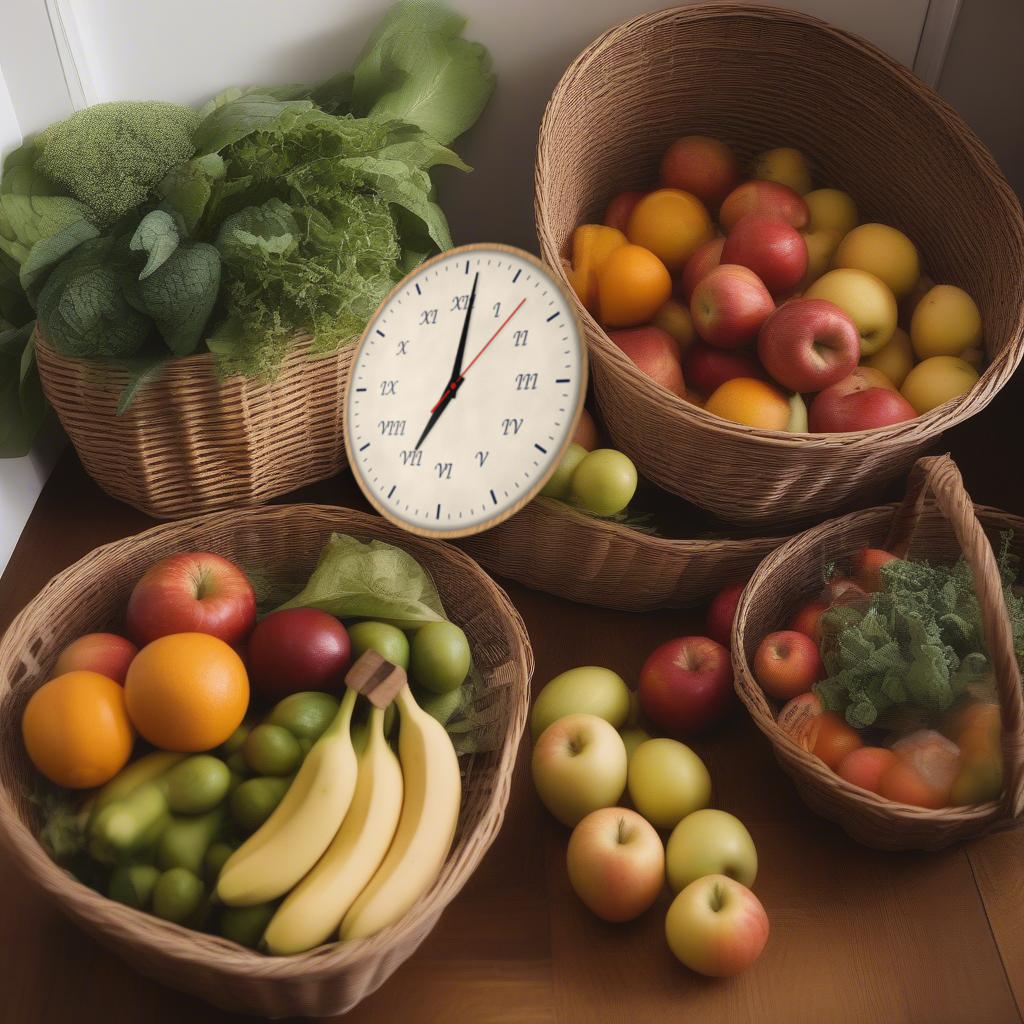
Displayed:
7.01.07
